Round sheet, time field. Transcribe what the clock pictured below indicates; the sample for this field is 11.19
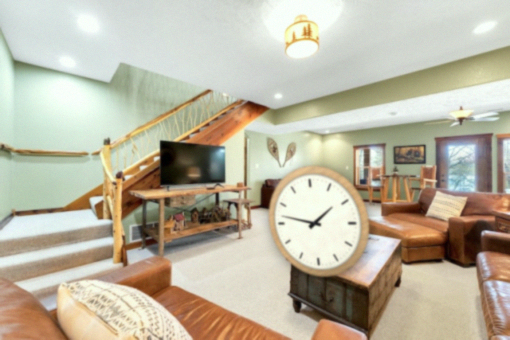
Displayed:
1.47
